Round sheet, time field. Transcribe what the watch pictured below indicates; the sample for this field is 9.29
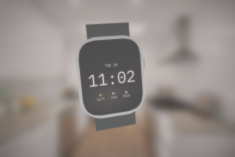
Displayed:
11.02
